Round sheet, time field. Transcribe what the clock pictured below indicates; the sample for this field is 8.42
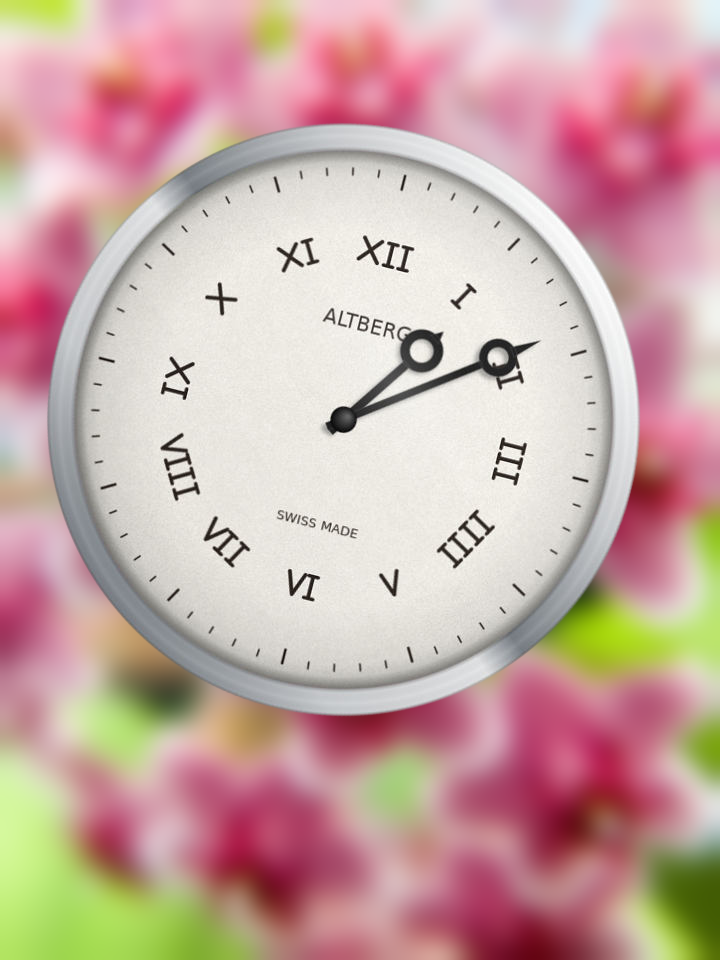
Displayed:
1.09
